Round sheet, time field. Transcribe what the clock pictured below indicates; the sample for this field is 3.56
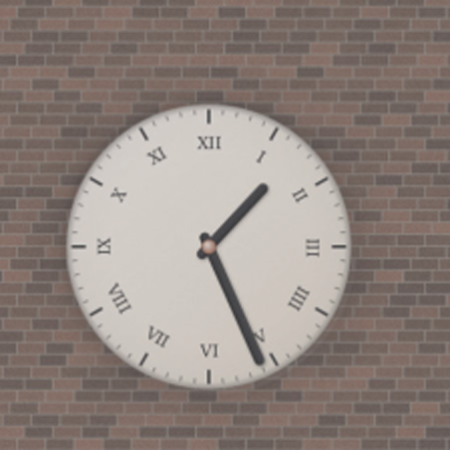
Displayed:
1.26
